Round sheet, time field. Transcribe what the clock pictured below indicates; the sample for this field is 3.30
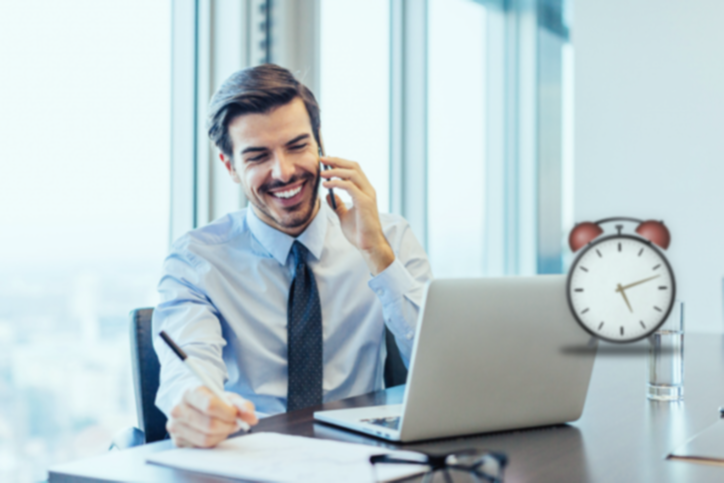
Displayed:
5.12
